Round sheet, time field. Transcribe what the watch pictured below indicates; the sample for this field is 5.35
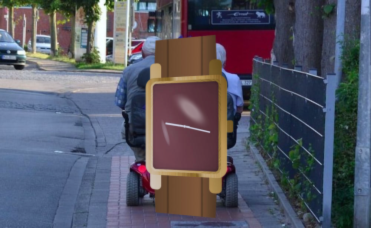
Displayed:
9.17
